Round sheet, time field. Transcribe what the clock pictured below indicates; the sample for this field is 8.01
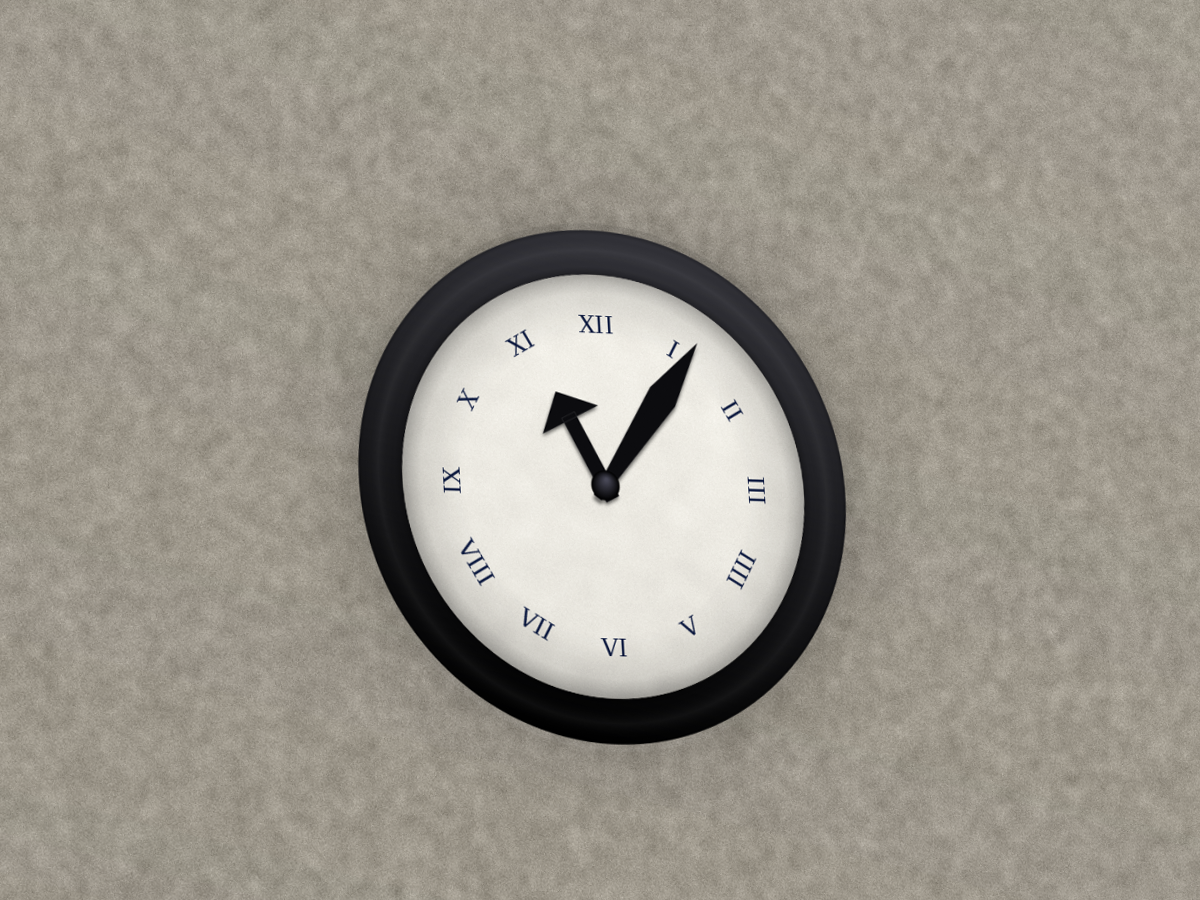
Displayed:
11.06
